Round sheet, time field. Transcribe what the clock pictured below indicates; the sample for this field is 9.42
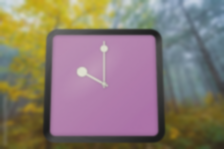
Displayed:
10.00
